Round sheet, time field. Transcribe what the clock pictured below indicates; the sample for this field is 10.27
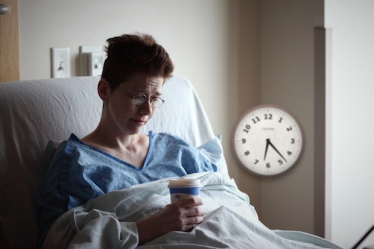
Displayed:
6.23
